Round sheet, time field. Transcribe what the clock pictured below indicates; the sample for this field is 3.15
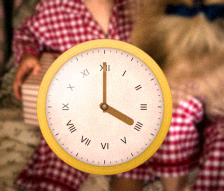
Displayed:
4.00
